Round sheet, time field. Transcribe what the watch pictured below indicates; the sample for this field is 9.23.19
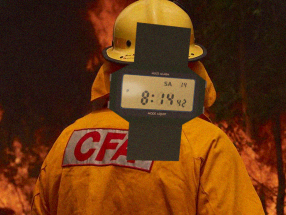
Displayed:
8.14.42
